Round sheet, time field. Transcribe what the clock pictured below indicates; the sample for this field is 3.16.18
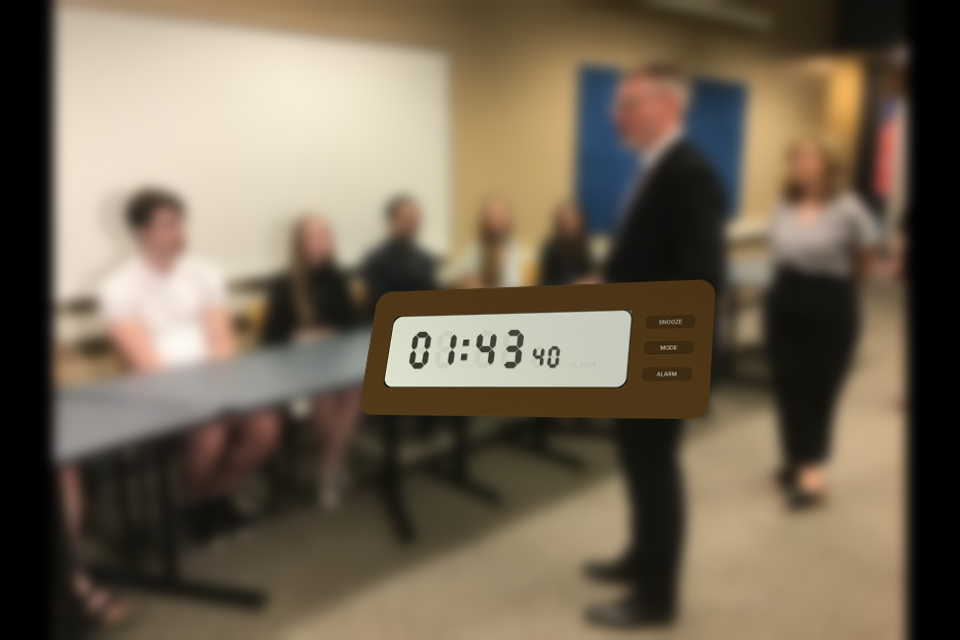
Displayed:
1.43.40
